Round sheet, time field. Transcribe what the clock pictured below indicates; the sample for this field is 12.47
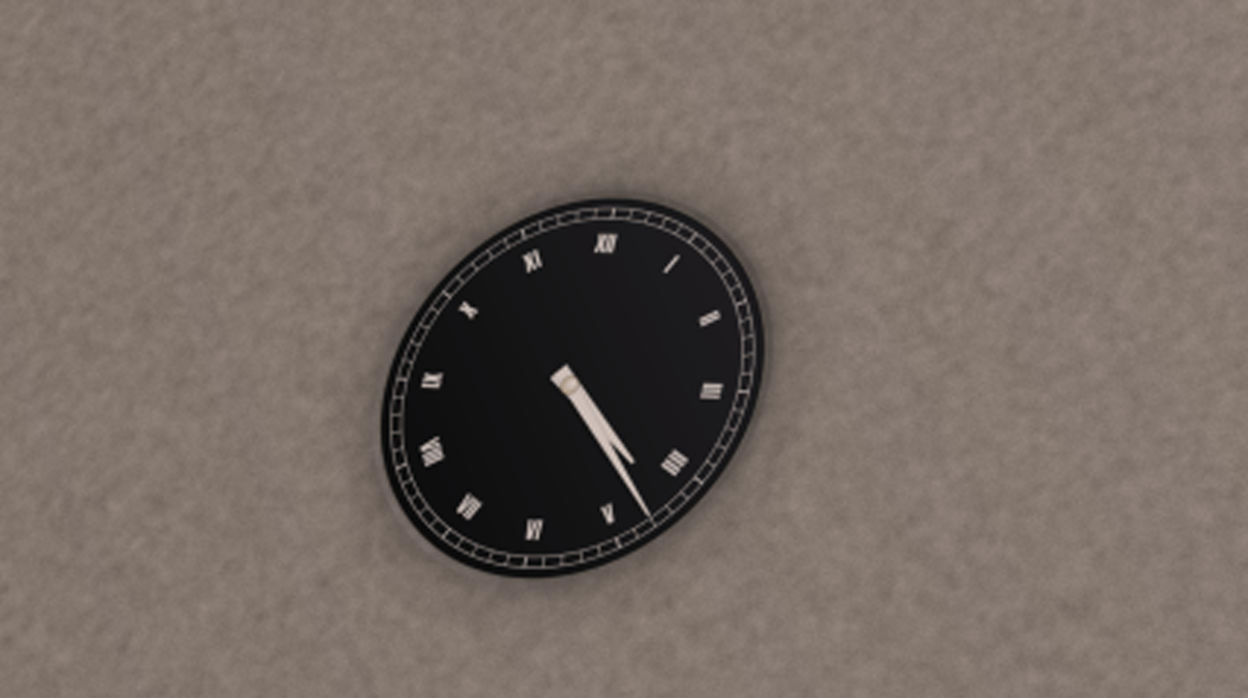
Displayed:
4.23
